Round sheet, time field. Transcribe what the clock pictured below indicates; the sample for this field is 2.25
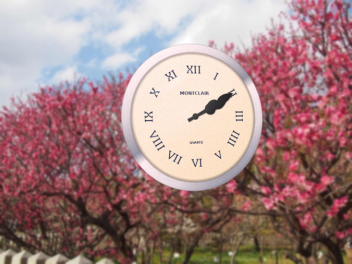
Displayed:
2.10
